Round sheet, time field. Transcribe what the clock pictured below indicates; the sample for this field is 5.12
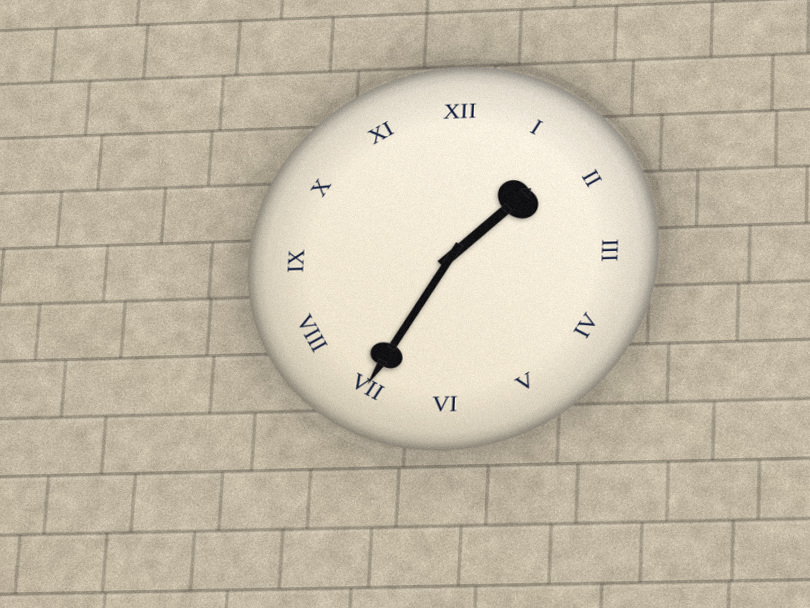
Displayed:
1.35
